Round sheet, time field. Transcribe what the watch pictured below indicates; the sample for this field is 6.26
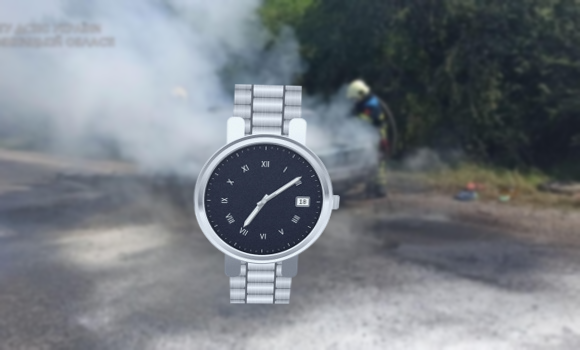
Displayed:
7.09
